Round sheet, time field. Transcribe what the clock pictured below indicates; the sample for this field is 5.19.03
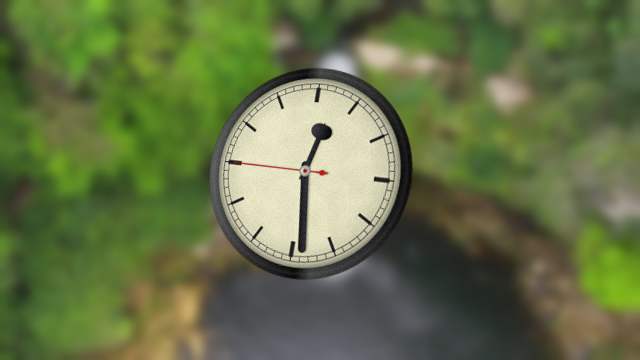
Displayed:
12.28.45
